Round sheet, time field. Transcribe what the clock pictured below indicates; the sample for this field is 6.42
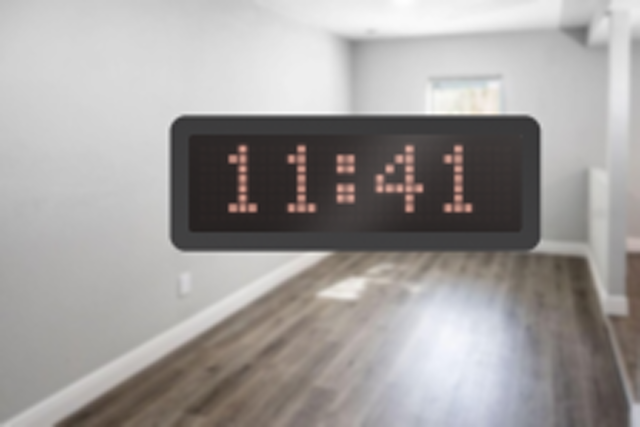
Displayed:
11.41
